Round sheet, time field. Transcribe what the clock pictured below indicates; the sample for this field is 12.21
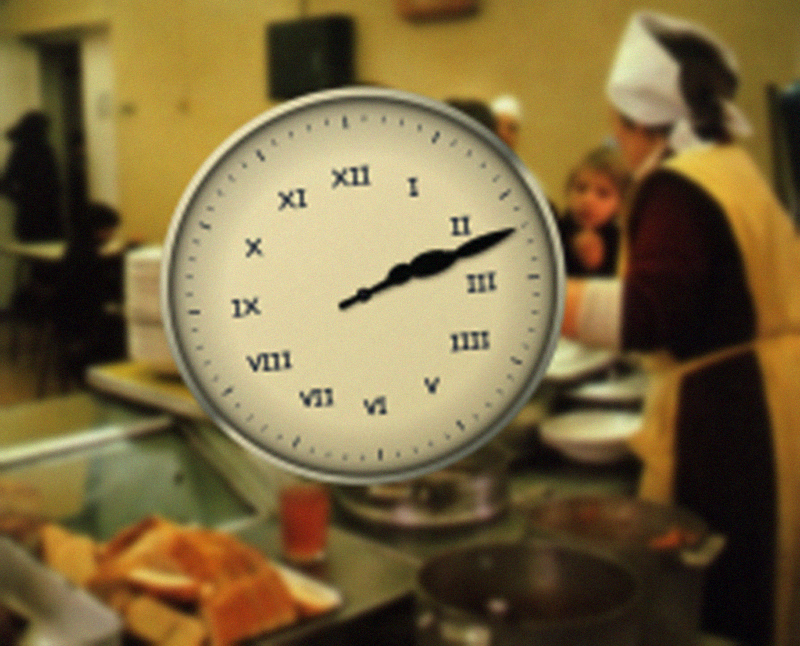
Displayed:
2.12
